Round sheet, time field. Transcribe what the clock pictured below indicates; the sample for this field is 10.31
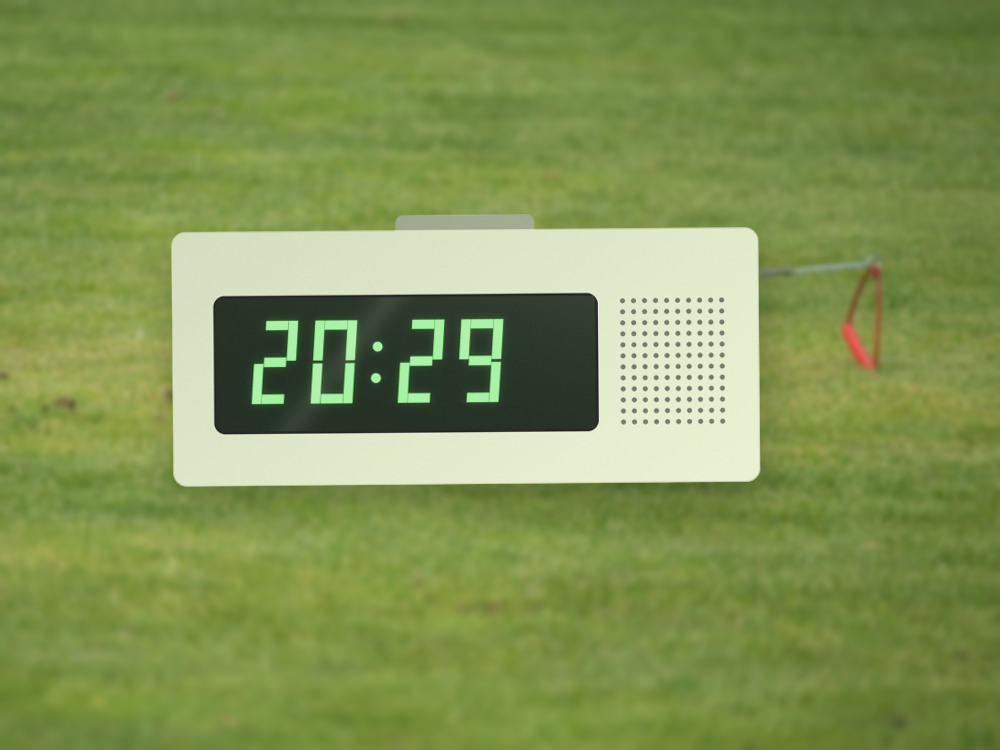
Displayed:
20.29
